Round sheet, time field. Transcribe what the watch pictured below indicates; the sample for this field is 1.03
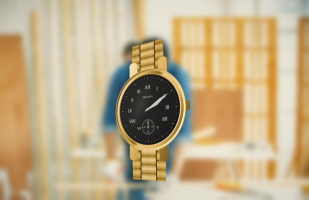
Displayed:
2.10
